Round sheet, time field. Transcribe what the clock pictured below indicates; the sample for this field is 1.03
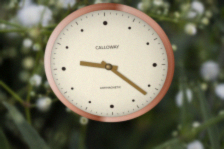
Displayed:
9.22
